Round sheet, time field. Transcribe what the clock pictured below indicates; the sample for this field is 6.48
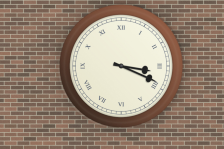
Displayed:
3.19
